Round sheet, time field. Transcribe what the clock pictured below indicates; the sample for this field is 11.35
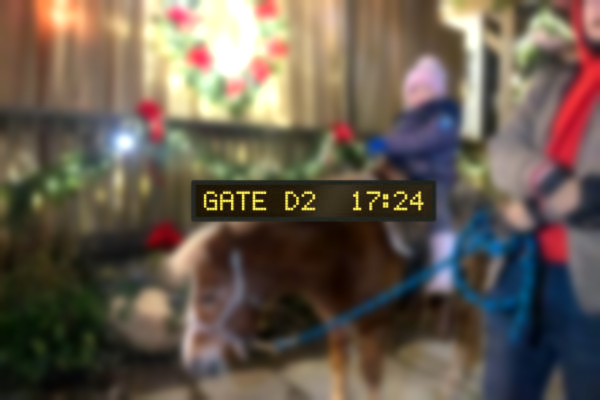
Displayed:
17.24
